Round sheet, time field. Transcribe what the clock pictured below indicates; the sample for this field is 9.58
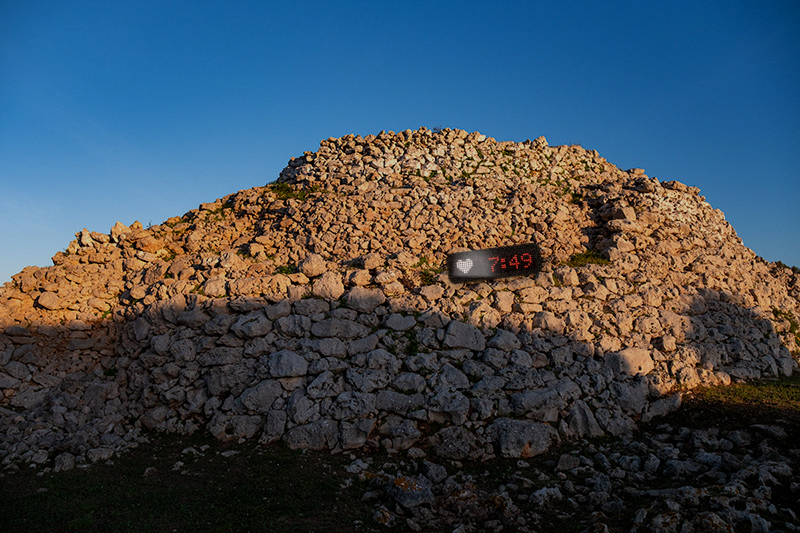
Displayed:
7.49
